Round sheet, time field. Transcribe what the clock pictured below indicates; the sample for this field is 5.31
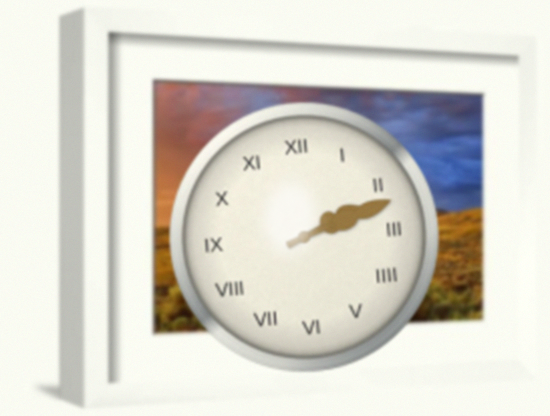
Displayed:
2.12
